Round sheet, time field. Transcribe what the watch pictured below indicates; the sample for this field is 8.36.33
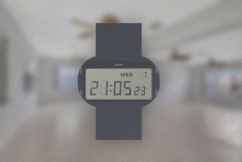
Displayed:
21.05.23
